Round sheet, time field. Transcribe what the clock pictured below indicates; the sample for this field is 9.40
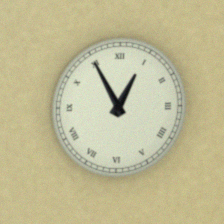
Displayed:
12.55
